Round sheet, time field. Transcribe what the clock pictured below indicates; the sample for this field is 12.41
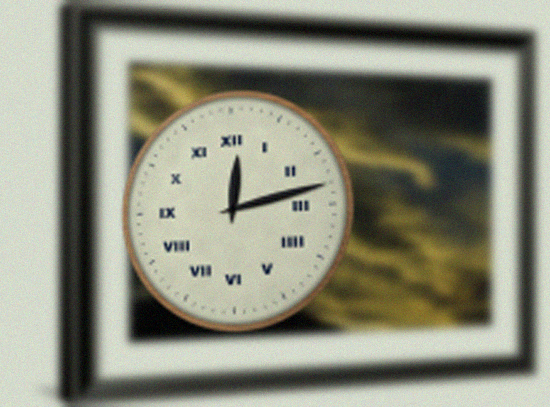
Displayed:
12.13
